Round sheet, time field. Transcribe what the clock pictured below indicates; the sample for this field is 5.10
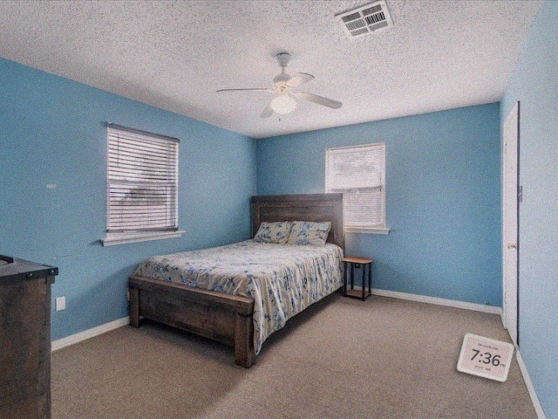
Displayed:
7.36
